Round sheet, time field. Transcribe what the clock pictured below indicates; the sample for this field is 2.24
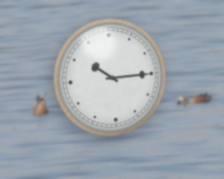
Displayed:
10.15
